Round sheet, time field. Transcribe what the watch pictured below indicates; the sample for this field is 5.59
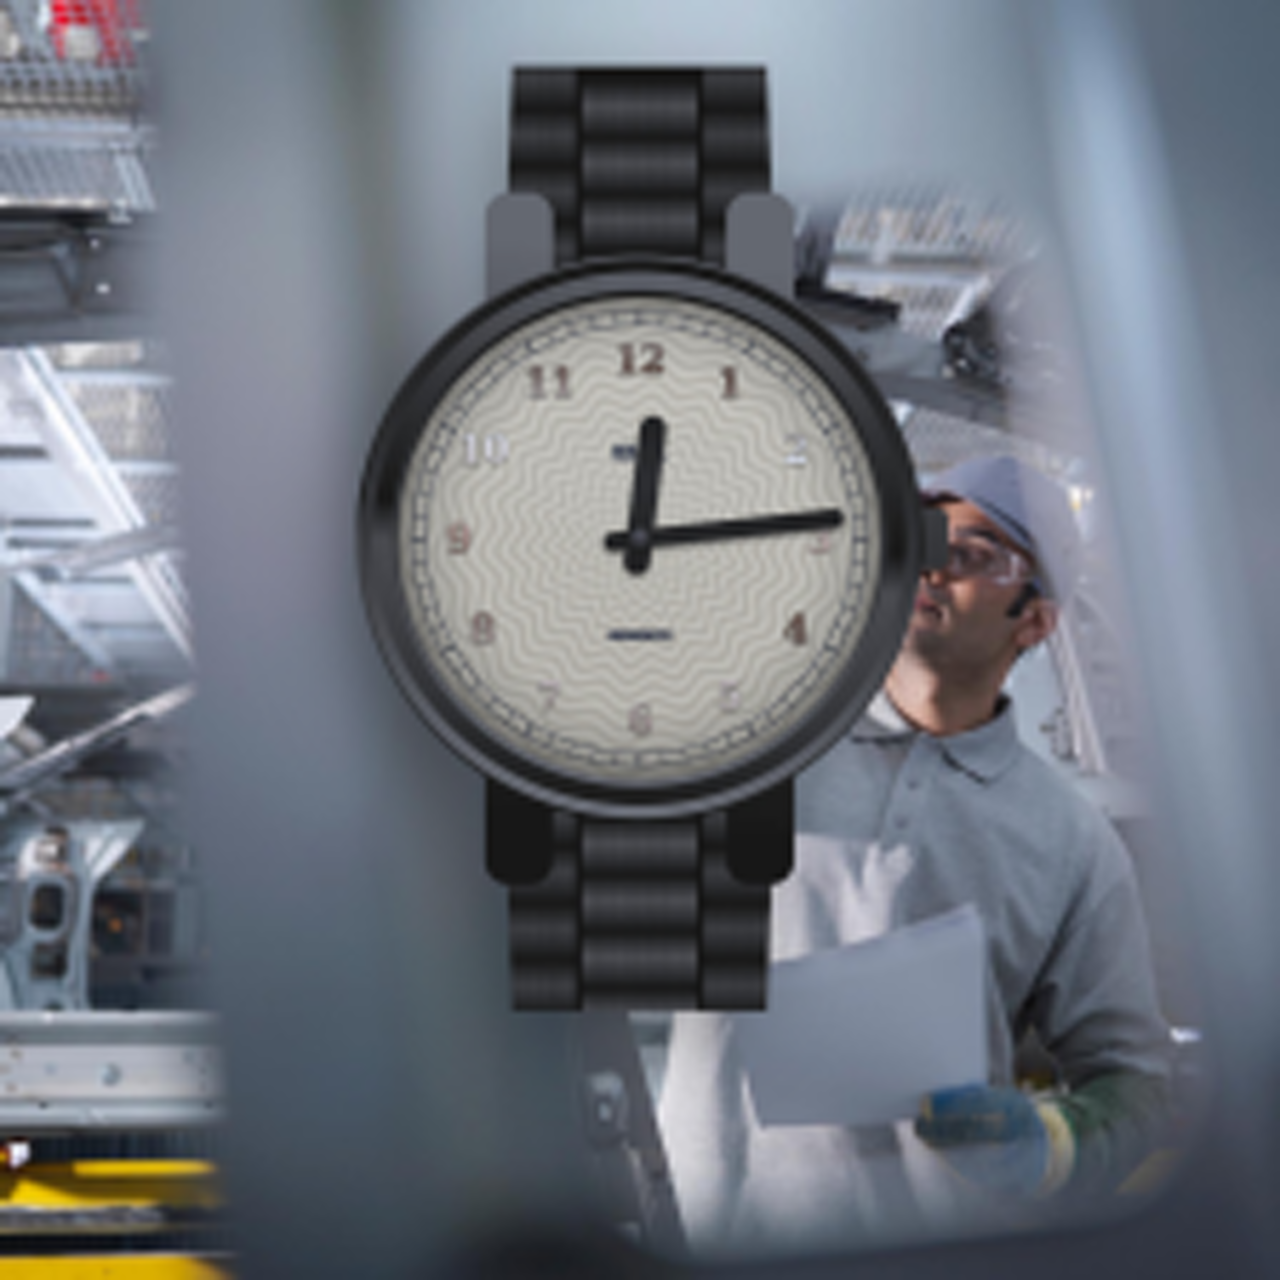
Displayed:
12.14
